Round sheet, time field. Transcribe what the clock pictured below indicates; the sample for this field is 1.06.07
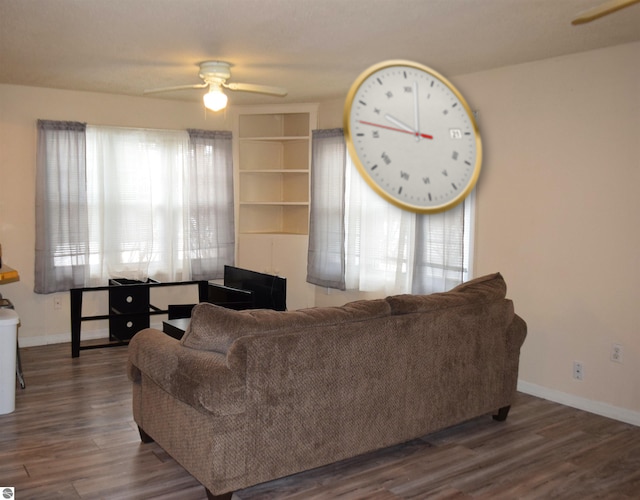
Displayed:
10.01.47
